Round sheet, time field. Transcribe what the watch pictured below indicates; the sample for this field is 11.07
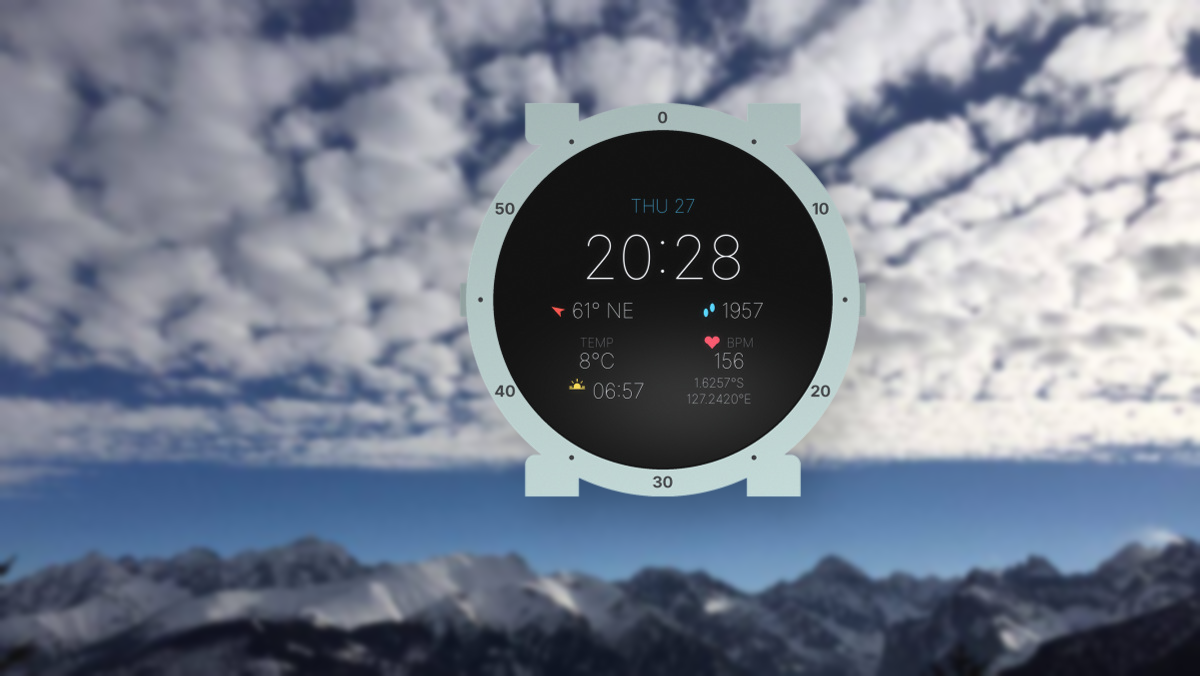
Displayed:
20.28
